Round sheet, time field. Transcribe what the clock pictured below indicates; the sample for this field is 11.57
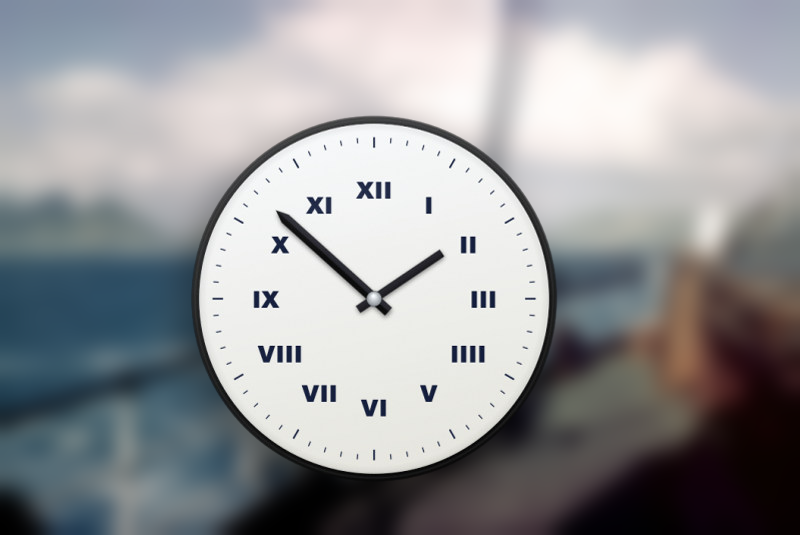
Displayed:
1.52
